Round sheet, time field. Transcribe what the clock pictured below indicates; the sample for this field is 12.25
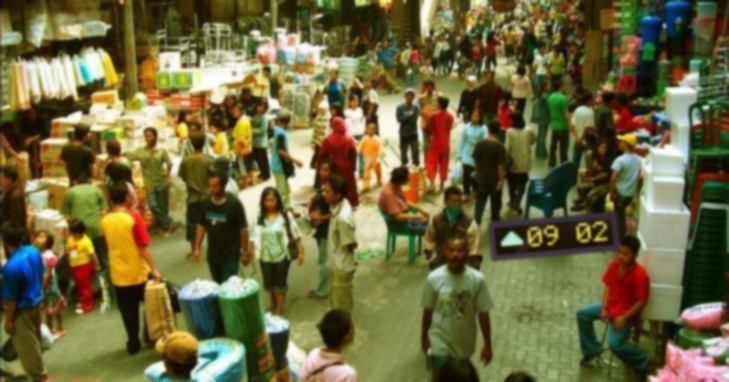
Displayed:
9.02
